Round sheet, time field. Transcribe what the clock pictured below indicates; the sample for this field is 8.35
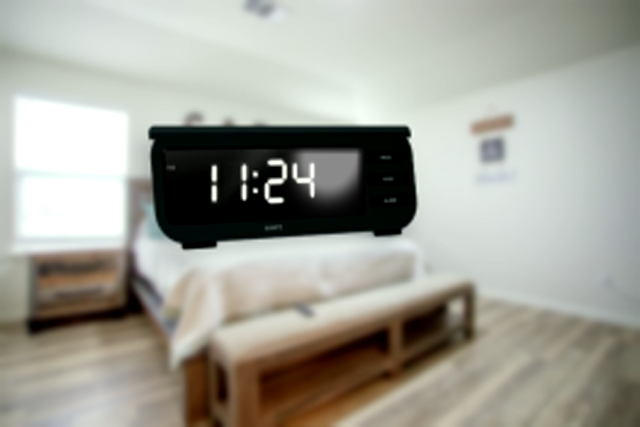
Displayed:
11.24
